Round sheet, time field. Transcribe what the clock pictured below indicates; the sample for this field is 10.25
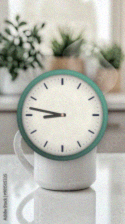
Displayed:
8.47
